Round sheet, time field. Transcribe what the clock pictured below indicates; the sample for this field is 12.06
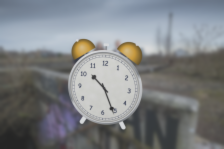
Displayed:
10.26
